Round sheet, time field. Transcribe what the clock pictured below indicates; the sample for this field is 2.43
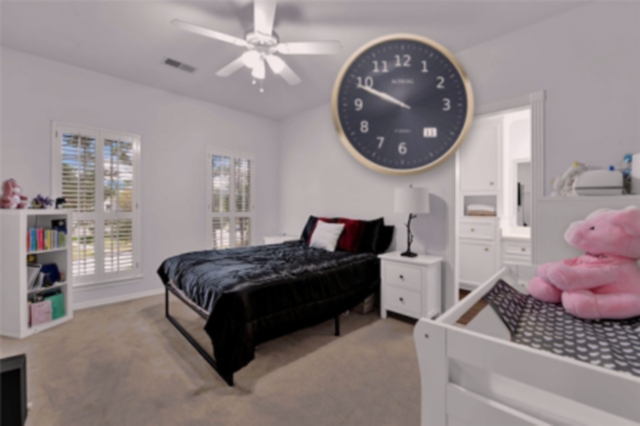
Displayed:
9.49
